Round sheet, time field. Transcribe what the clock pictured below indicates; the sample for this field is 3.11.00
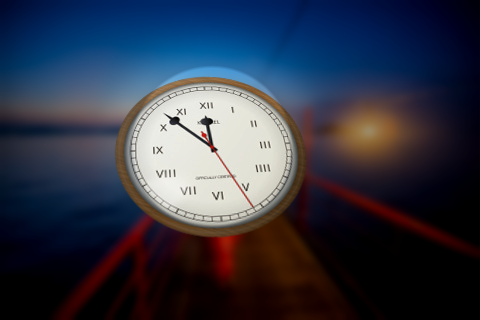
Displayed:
11.52.26
